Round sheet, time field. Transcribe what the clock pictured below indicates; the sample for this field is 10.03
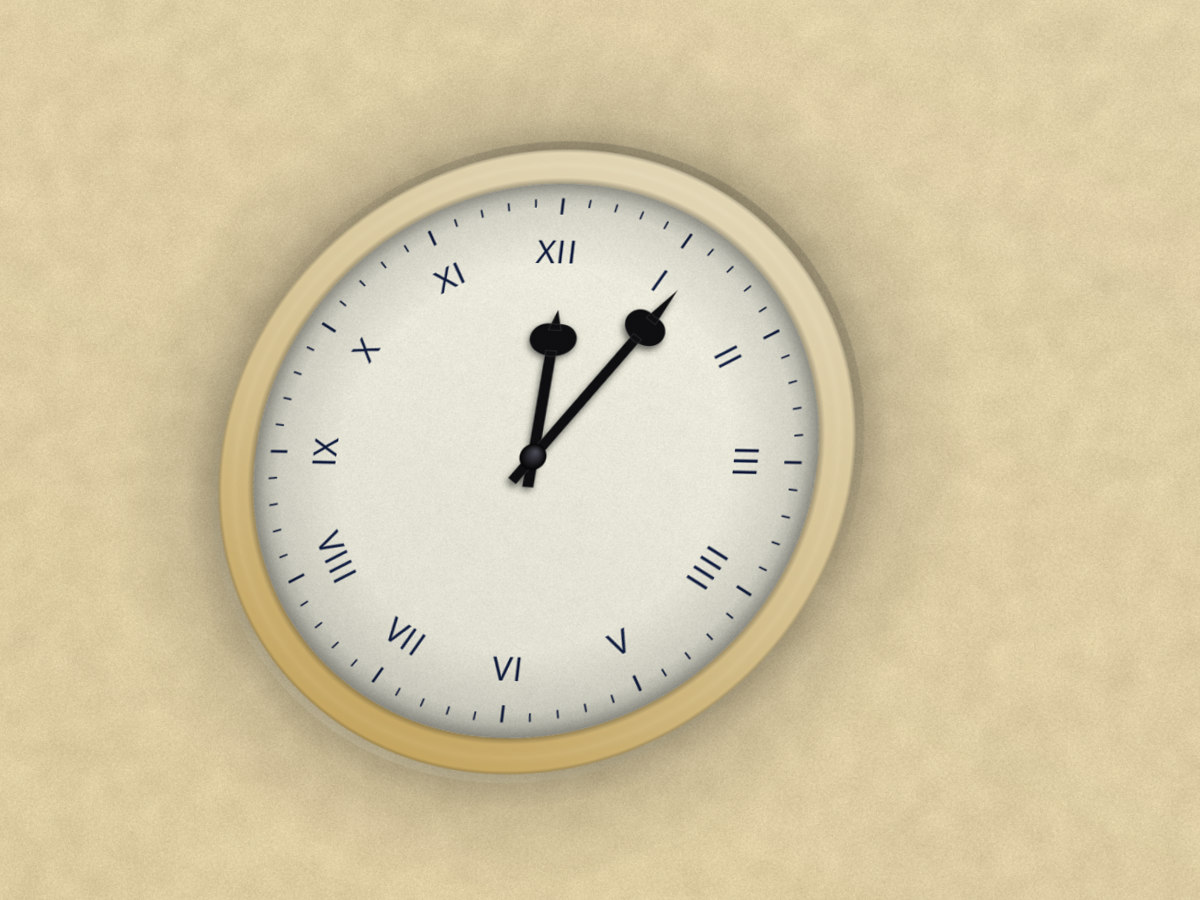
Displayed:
12.06
